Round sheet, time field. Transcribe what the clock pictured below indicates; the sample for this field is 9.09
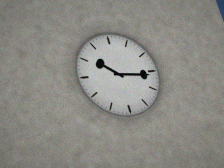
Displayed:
10.16
